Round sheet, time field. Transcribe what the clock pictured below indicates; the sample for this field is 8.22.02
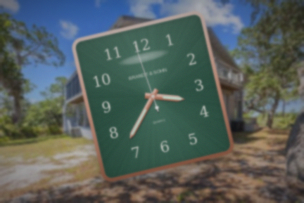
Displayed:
3.36.59
